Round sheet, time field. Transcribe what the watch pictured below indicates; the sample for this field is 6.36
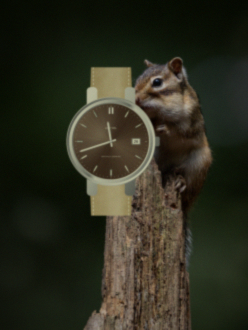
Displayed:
11.42
